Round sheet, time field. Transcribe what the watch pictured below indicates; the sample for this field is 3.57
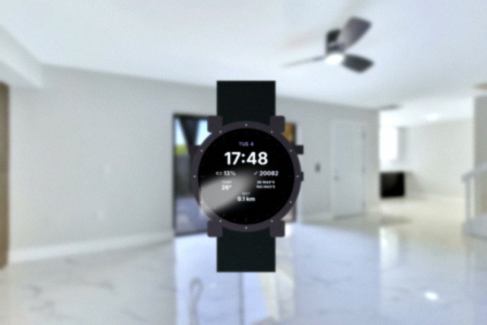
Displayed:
17.48
